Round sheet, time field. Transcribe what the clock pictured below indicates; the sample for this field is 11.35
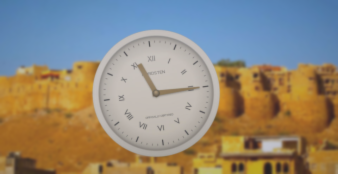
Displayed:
11.15
